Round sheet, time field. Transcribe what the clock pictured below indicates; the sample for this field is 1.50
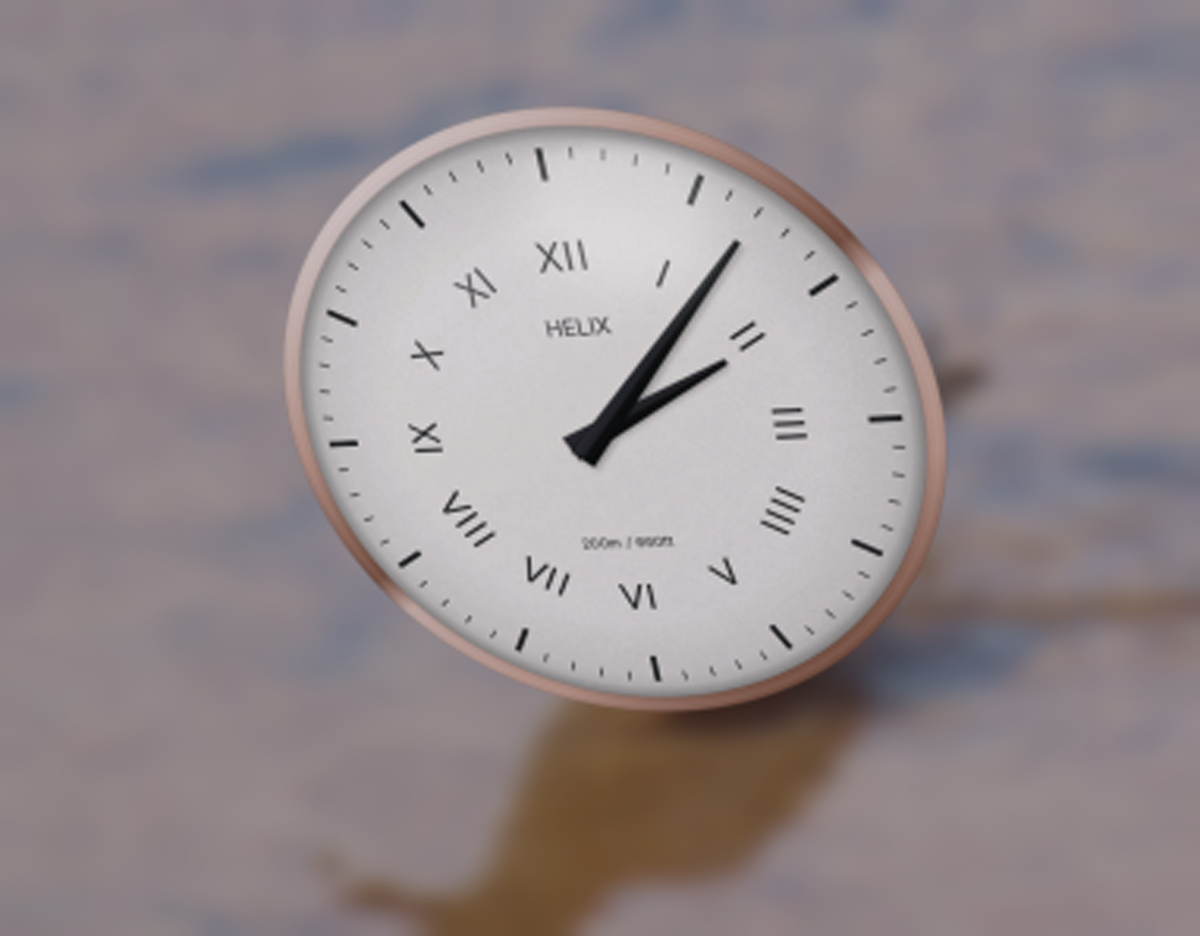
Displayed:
2.07
